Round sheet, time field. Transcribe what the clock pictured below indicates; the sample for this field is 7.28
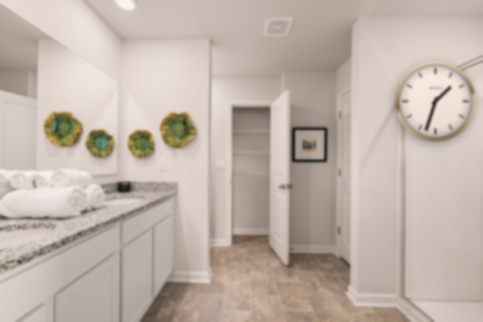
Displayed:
1.33
